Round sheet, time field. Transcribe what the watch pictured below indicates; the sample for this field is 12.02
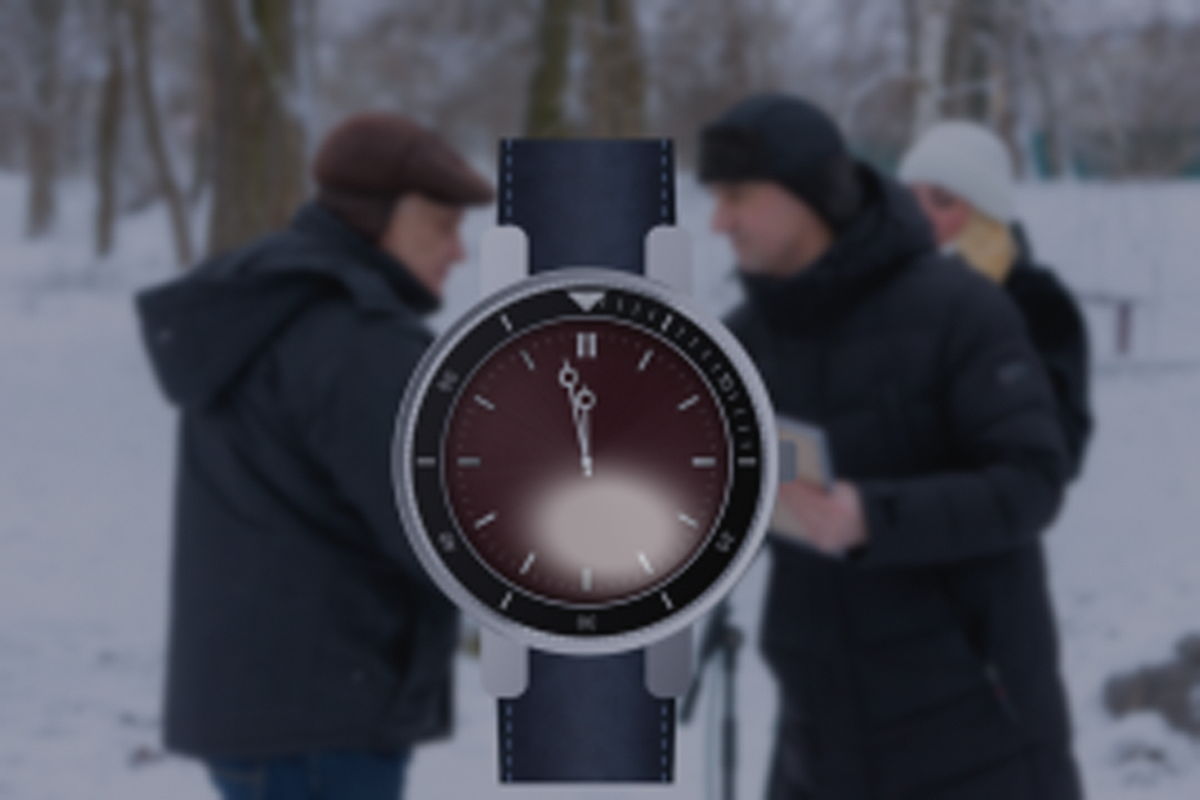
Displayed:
11.58
